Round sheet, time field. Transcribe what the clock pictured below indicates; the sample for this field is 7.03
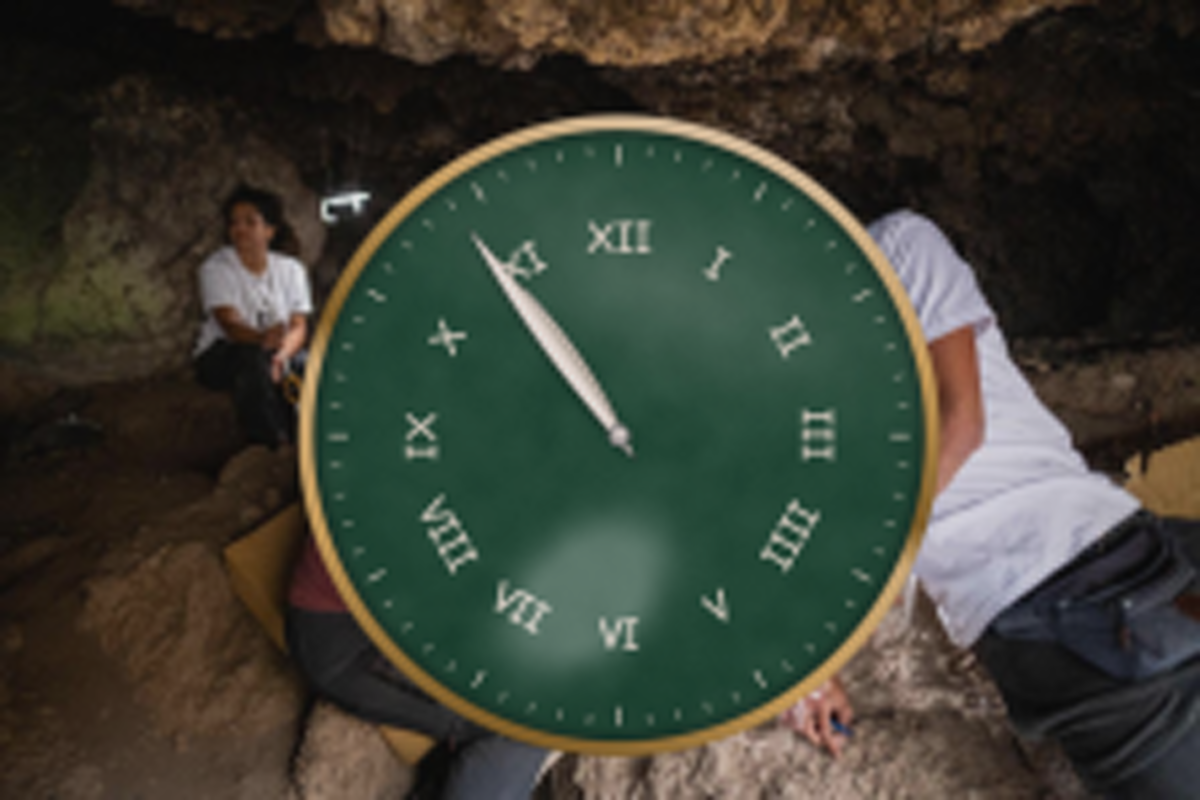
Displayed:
10.54
